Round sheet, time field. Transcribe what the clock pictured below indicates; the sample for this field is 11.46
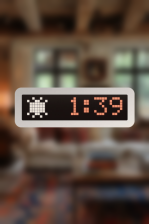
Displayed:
1.39
